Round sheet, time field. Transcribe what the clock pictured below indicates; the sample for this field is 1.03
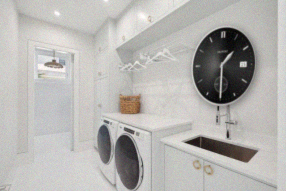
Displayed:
1.30
